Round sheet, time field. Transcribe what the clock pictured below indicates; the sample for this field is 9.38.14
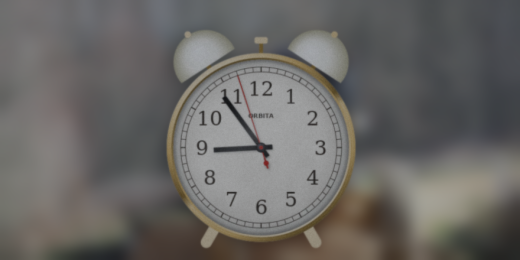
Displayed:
8.53.57
